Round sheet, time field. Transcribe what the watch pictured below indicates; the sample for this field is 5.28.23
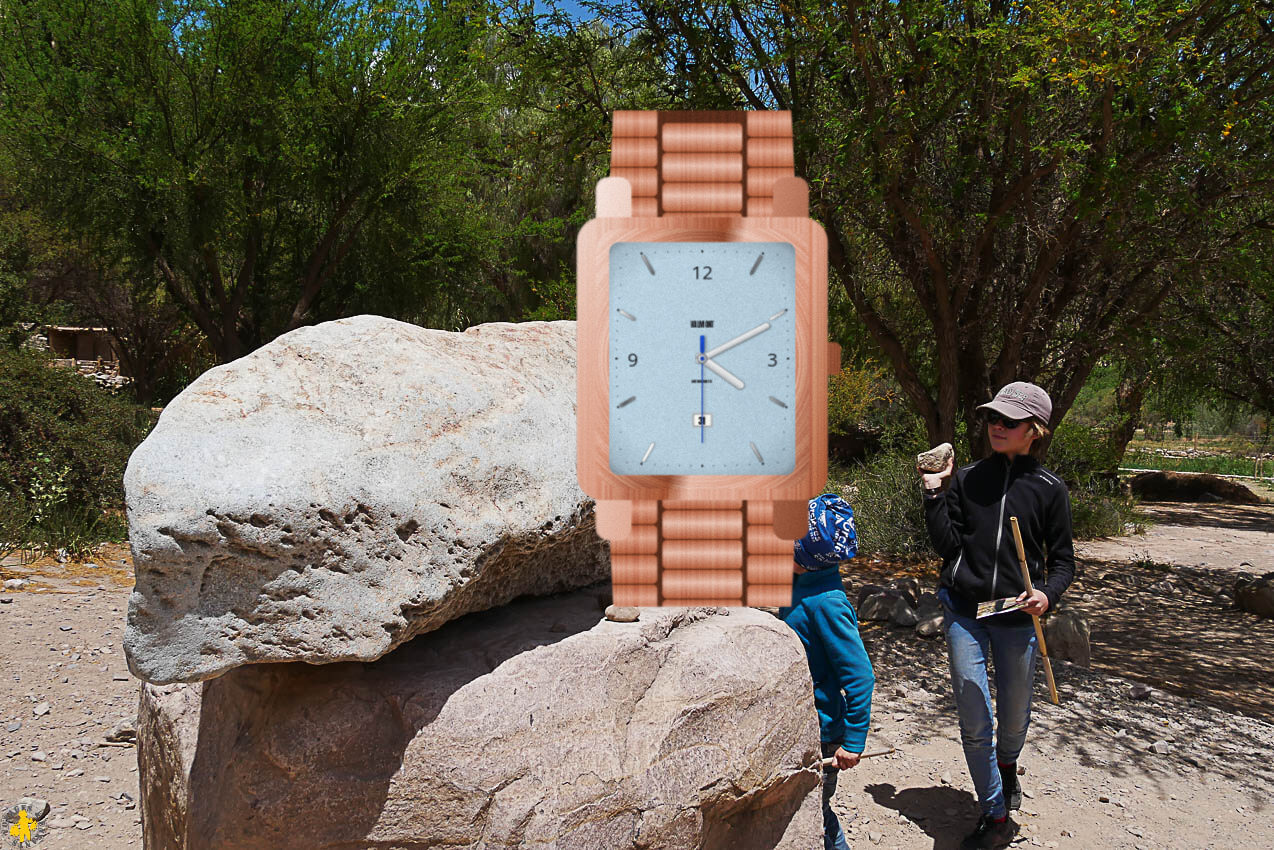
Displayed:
4.10.30
